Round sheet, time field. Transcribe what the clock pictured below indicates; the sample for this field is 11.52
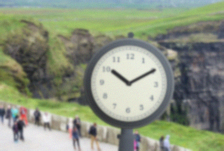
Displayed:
10.10
